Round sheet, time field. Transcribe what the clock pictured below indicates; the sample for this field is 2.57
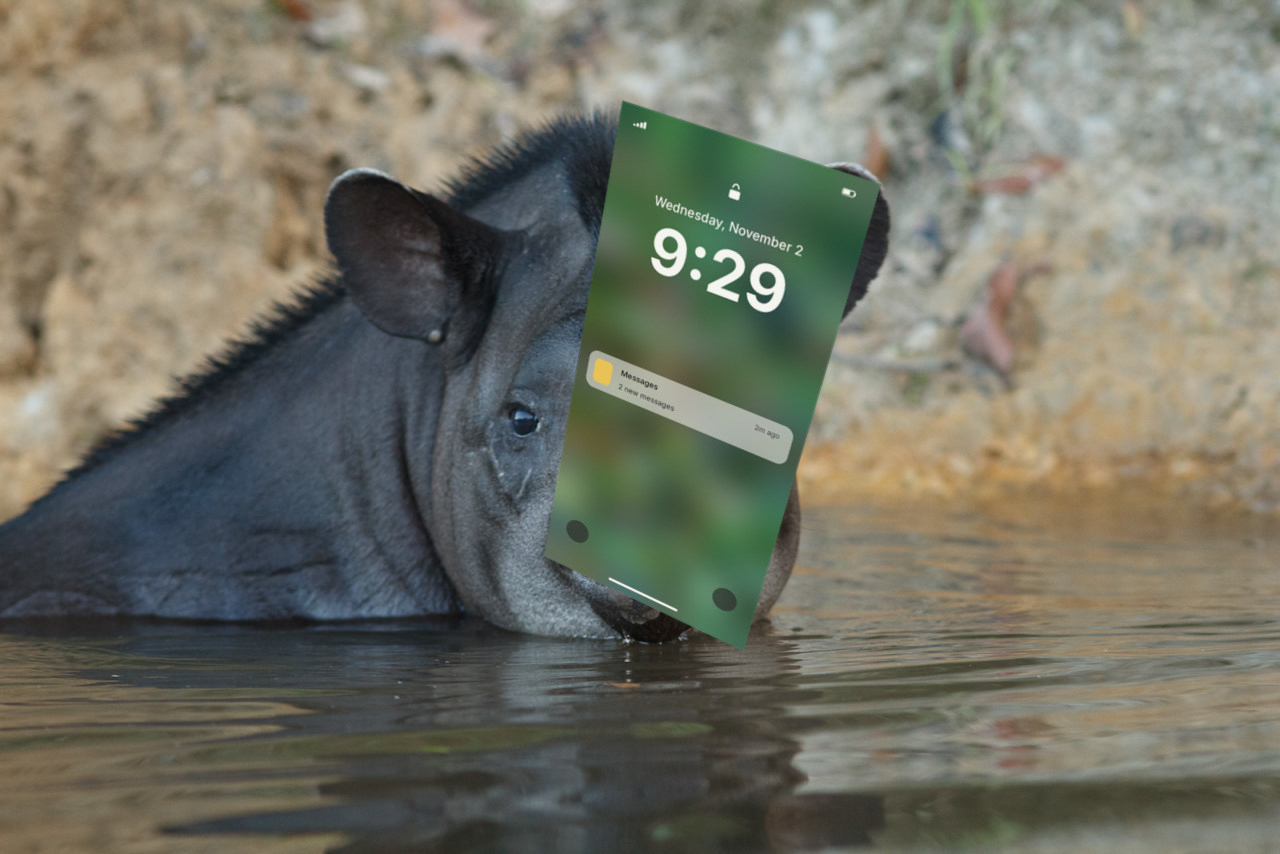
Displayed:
9.29
